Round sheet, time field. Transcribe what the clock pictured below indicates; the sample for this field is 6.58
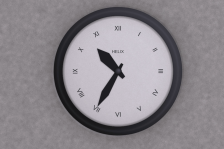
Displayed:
10.35
